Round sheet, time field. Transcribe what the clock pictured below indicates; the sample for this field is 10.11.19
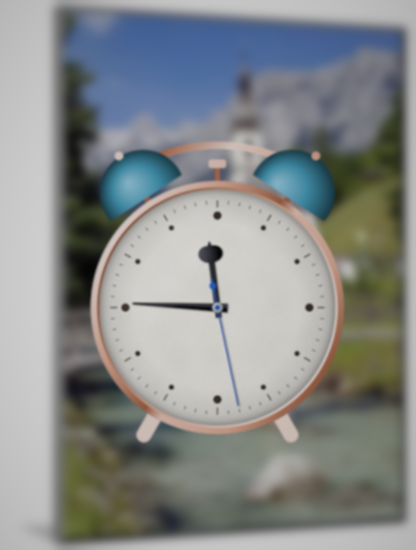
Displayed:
11.45.28
